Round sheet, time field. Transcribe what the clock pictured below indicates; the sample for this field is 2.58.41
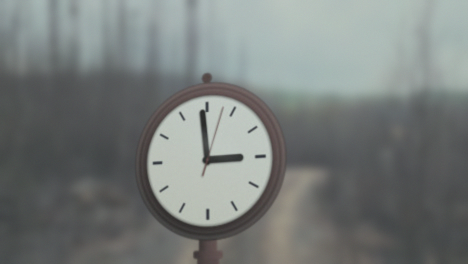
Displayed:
2.59.03
